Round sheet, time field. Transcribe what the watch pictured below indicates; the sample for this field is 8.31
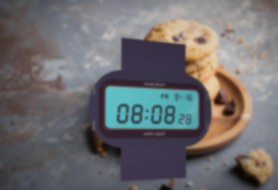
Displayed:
8.08
